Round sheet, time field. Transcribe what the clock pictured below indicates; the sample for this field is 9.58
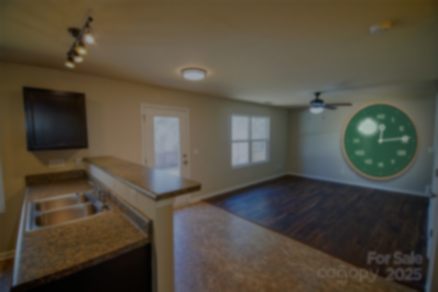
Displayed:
12.14
